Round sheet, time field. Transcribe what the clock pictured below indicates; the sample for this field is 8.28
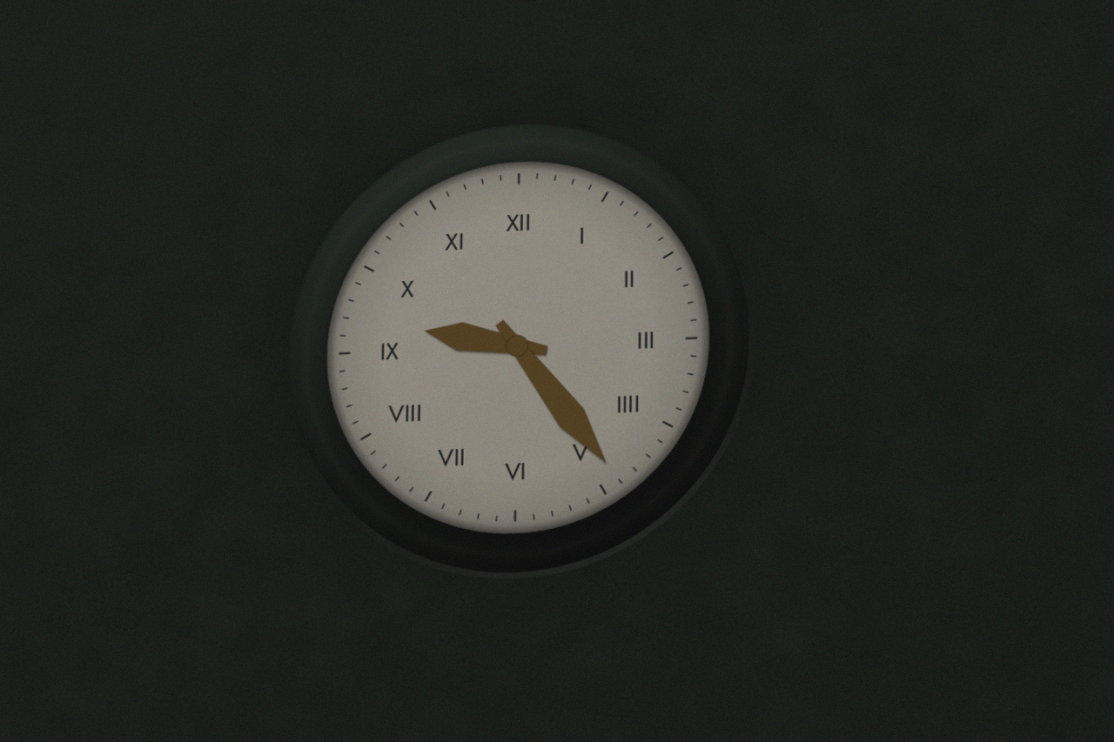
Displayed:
9.24
